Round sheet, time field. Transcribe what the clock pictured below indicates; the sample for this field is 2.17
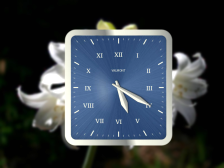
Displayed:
5.20
